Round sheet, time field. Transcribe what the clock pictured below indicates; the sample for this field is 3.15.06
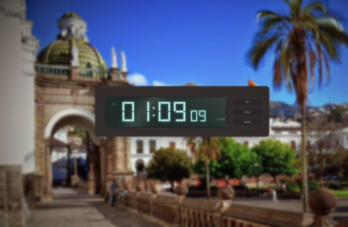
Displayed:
1.09.09
